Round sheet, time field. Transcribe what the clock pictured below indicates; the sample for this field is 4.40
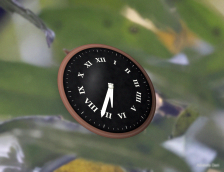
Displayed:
6.36
